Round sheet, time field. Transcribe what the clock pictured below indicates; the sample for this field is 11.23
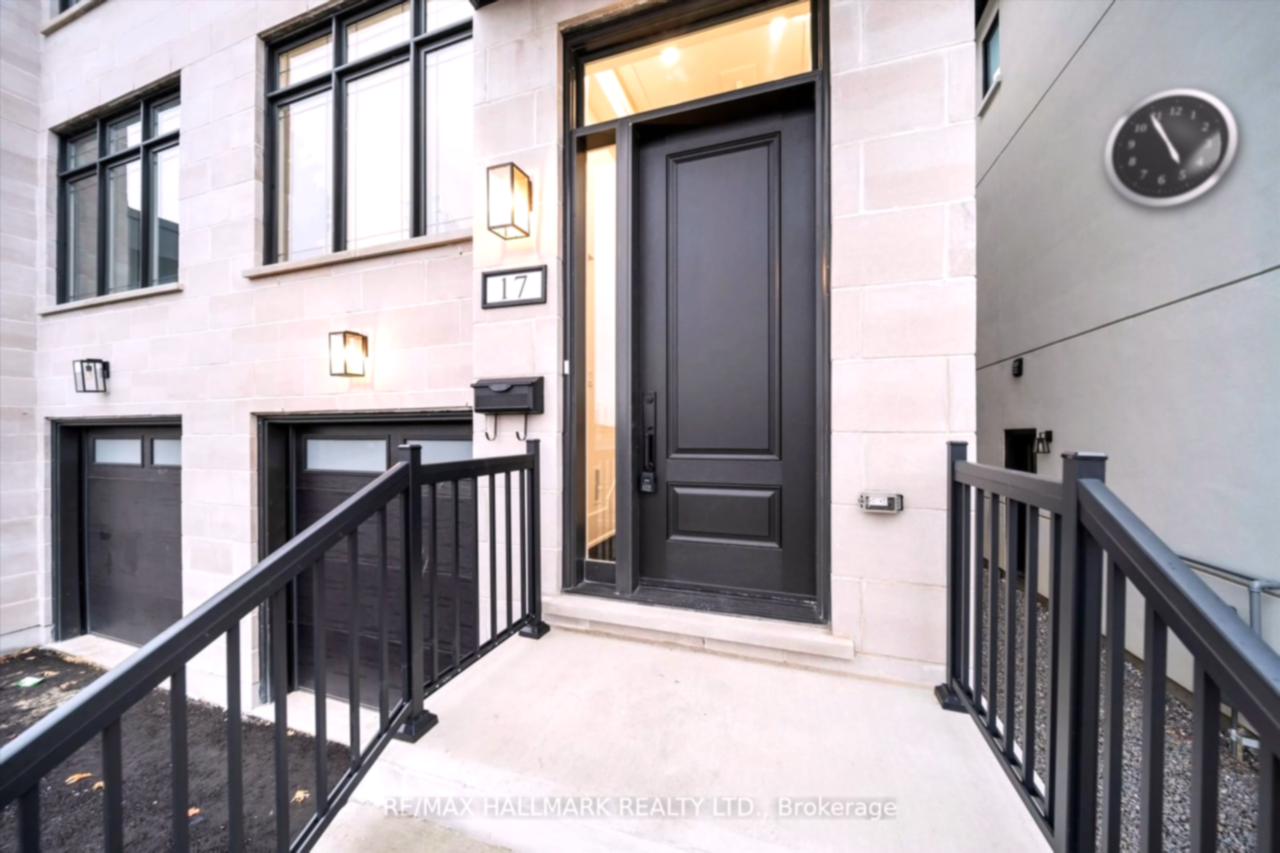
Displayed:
4.54
